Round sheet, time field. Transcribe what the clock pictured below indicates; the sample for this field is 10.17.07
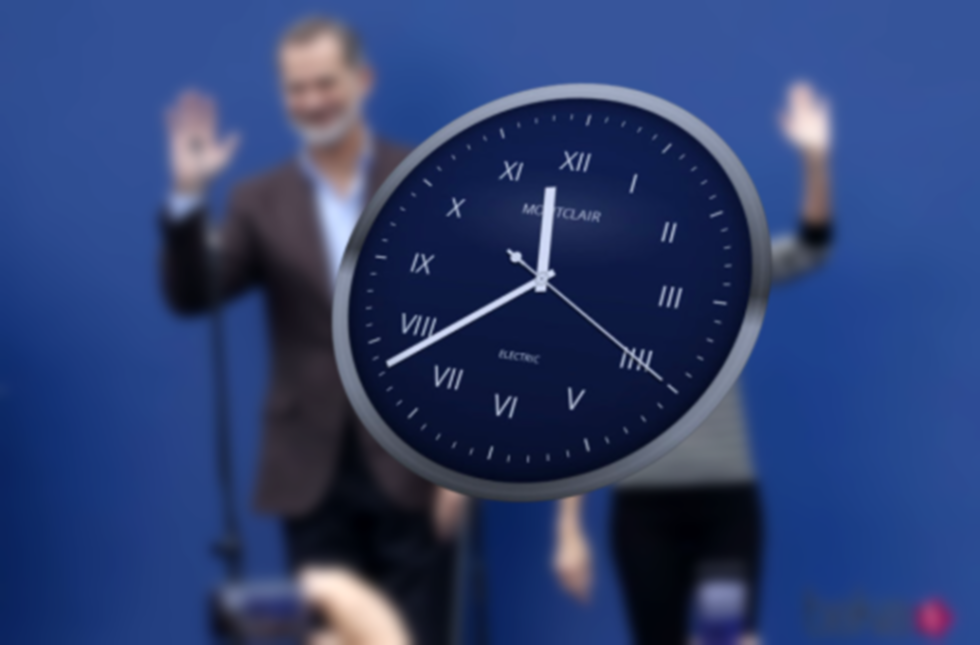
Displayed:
11.38.20
